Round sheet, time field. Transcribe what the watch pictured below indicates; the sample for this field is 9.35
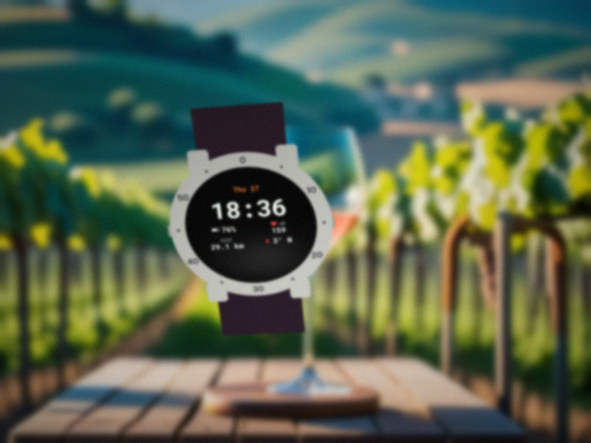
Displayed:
18.36
